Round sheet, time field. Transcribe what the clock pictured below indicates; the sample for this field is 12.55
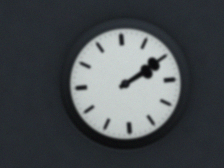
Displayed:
2.10
